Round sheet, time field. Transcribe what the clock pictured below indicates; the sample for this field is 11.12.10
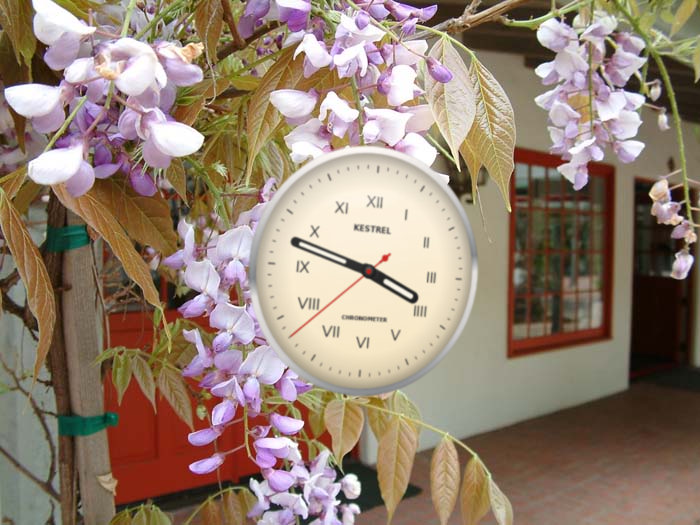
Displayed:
3.47.38
